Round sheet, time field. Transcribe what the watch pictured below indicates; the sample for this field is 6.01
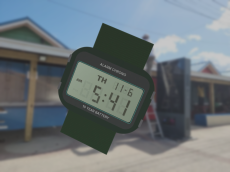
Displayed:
5.41
